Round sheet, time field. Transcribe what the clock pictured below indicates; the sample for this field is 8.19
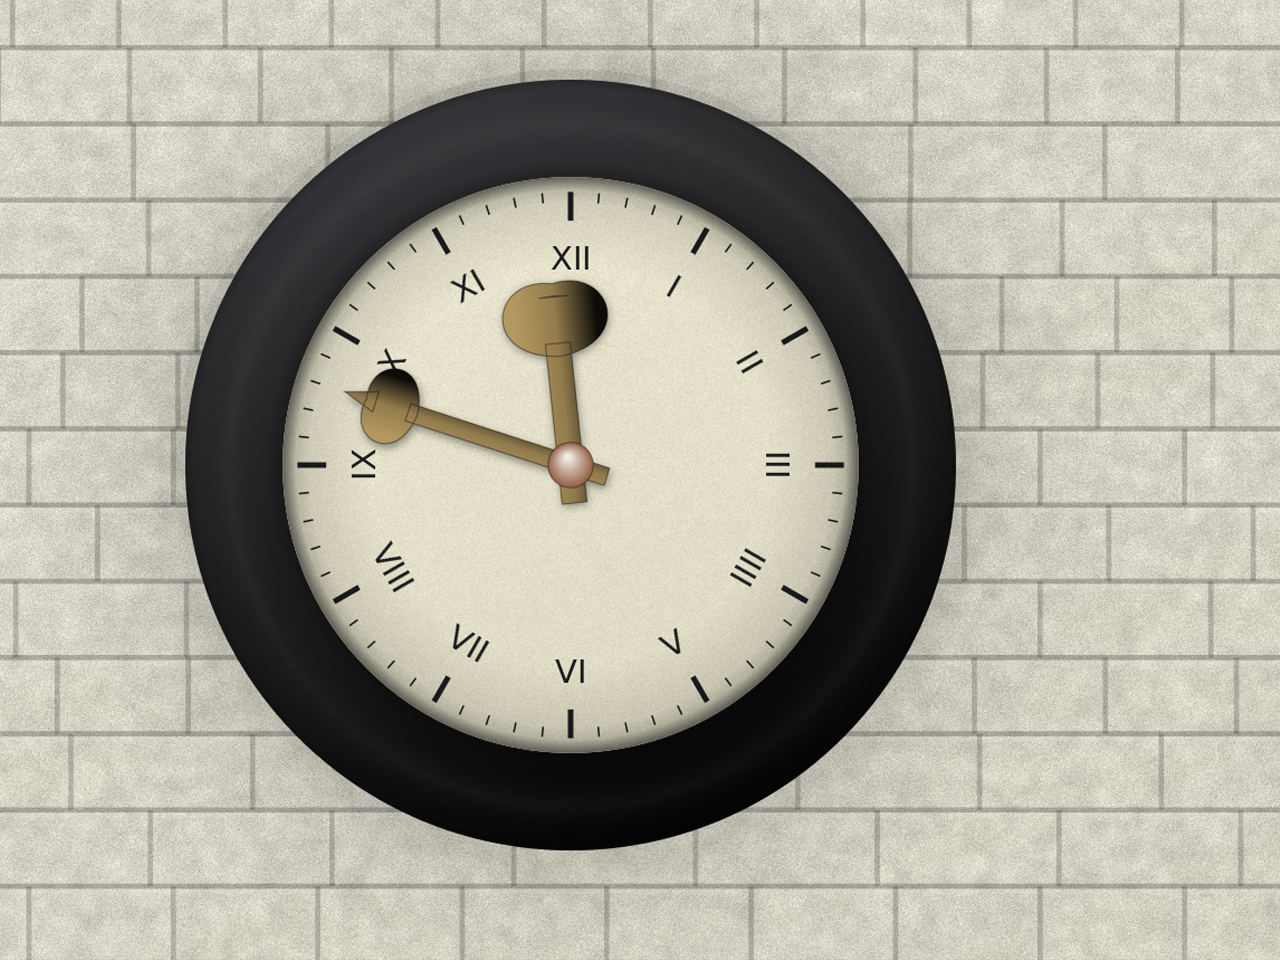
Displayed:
11.48
